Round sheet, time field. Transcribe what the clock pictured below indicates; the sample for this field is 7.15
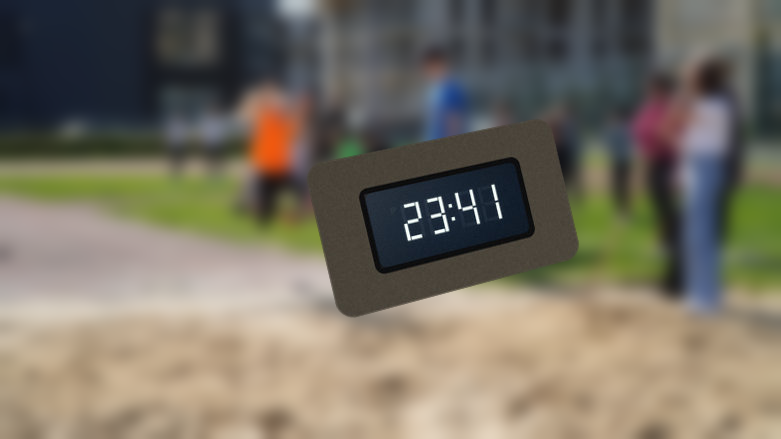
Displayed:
23.41
